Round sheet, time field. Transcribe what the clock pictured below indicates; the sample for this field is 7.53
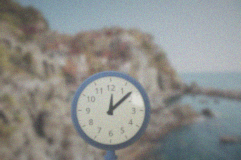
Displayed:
12.08
